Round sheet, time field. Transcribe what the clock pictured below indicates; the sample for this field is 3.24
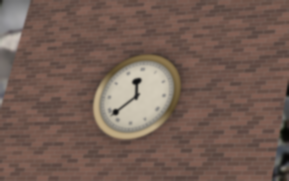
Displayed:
11.38
